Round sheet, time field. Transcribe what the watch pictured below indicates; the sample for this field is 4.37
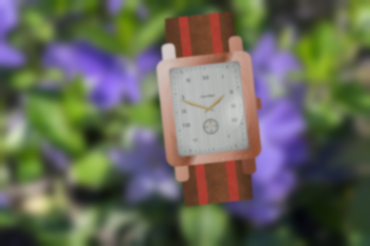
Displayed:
1.49
